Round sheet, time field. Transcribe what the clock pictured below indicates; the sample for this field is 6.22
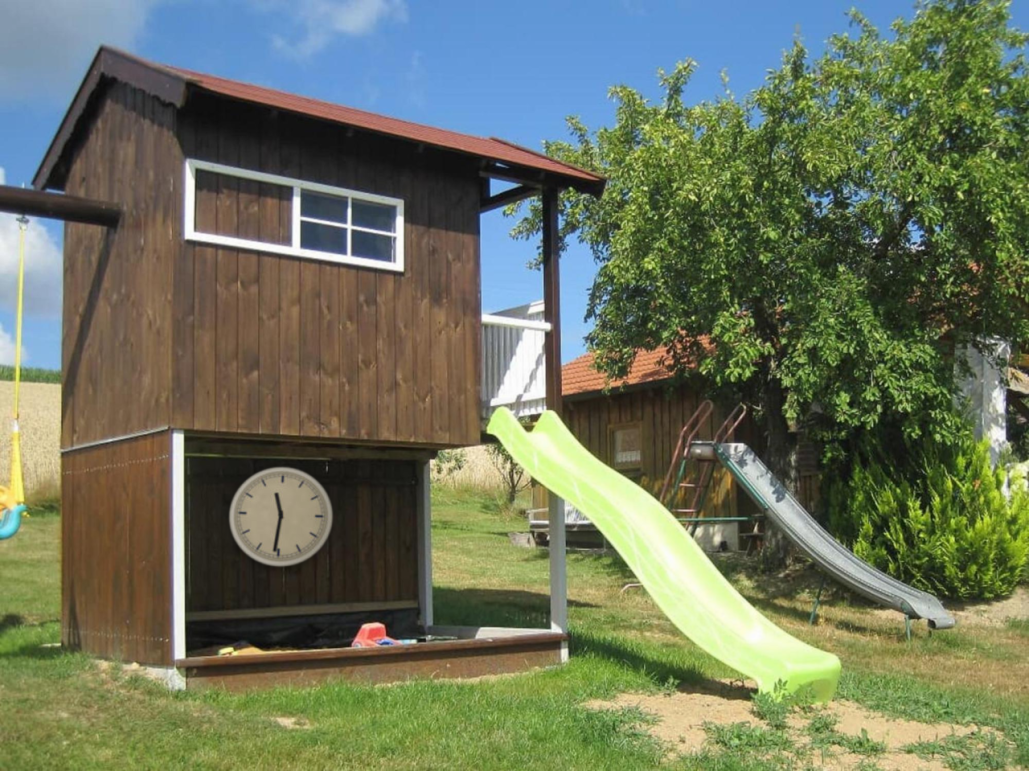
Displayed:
11.31
